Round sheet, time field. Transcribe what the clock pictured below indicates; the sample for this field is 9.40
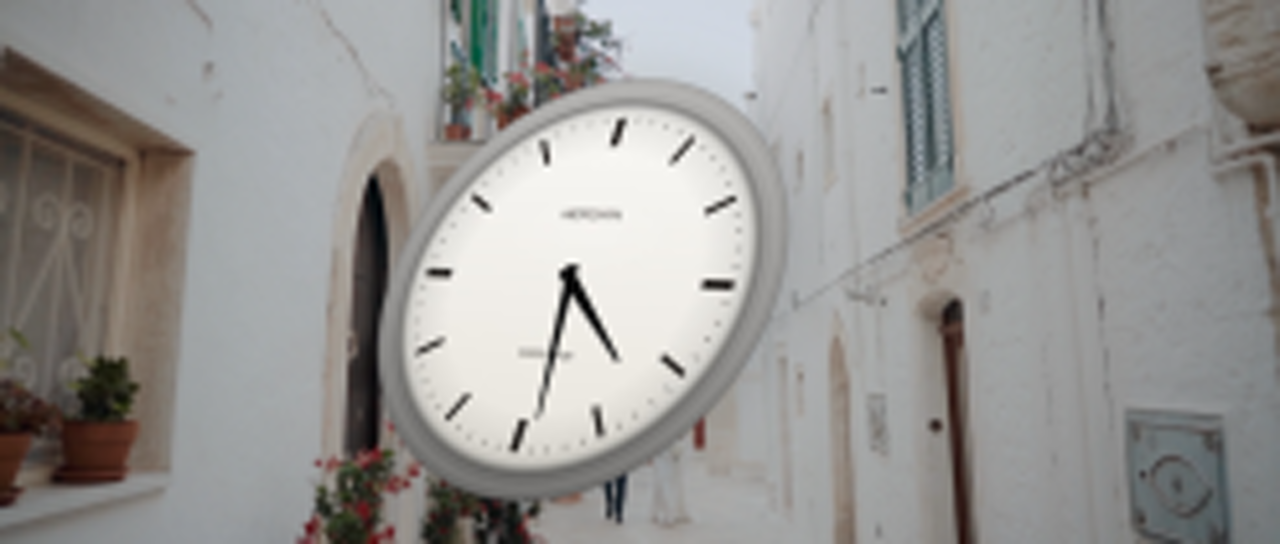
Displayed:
4.29
